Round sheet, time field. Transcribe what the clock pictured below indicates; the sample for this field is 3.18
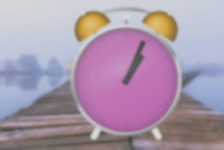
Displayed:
1.04
